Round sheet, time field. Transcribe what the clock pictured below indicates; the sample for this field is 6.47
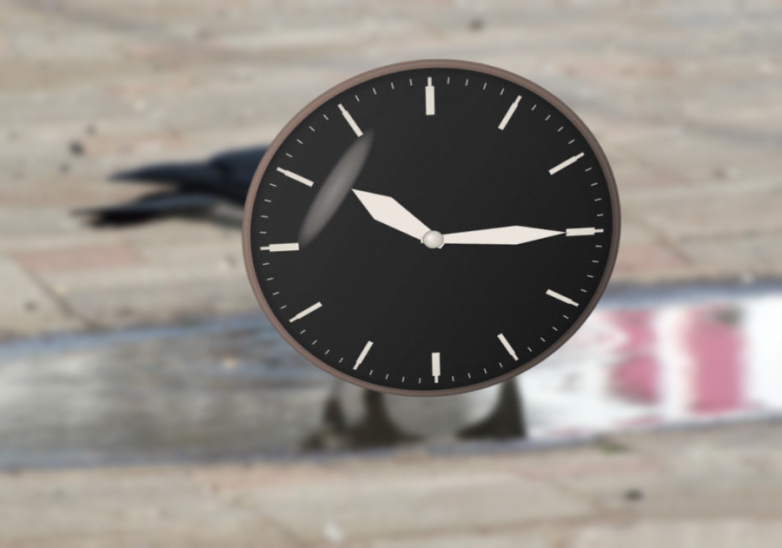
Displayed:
10.15
